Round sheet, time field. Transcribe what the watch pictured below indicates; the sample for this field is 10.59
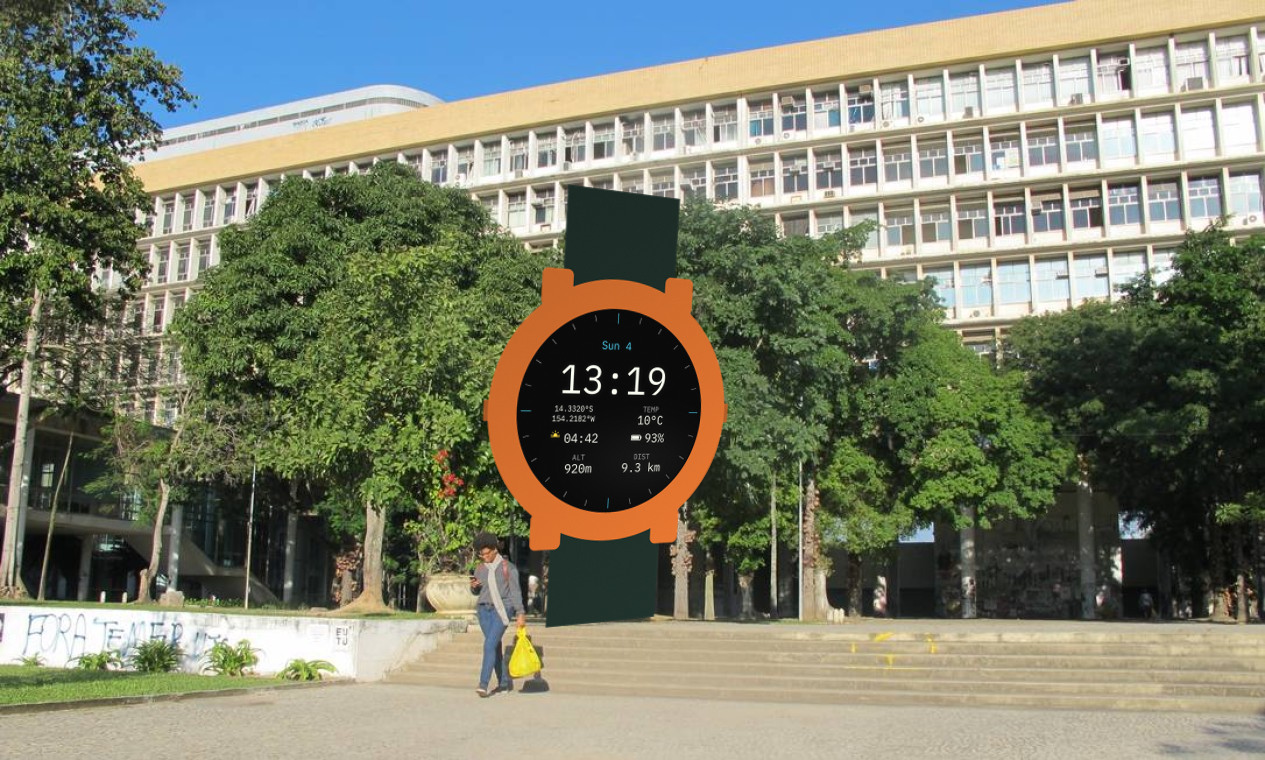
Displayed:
13.19
